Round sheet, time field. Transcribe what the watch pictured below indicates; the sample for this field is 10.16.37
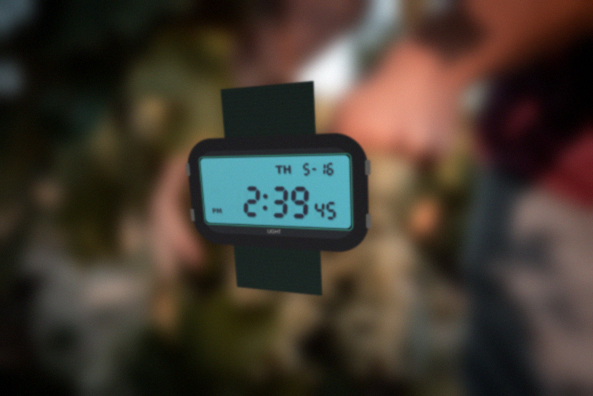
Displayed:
2.39.45
